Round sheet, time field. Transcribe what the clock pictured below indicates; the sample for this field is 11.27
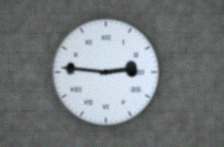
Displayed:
2.46
